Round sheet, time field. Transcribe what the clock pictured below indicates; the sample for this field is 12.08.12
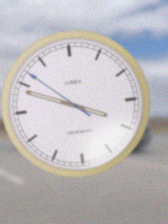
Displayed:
3.48.52
